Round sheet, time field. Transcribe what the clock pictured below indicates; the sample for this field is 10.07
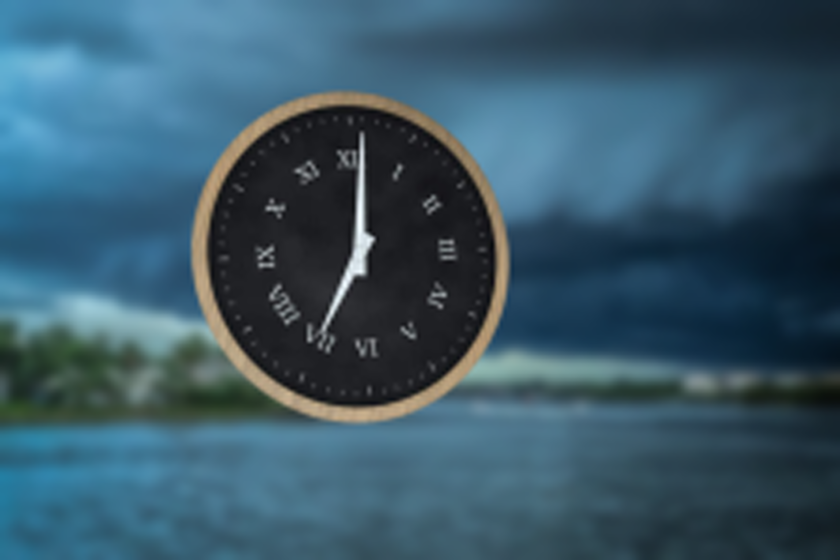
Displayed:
7.01
